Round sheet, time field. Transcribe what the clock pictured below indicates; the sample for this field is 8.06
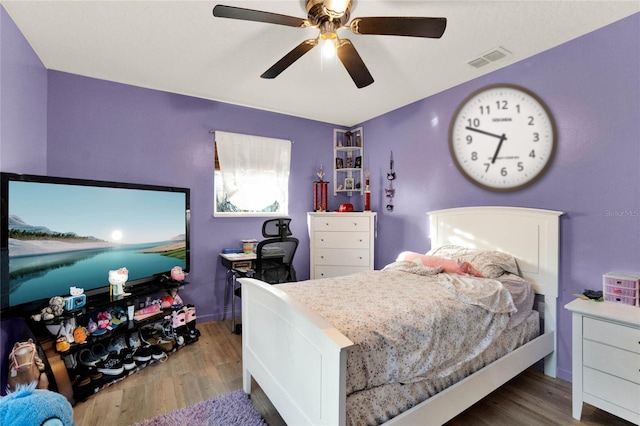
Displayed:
6.48
